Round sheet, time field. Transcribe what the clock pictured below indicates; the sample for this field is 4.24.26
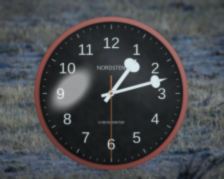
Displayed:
1.12.30
